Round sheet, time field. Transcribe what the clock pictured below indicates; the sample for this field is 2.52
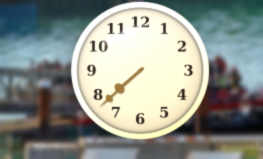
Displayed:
7.38
